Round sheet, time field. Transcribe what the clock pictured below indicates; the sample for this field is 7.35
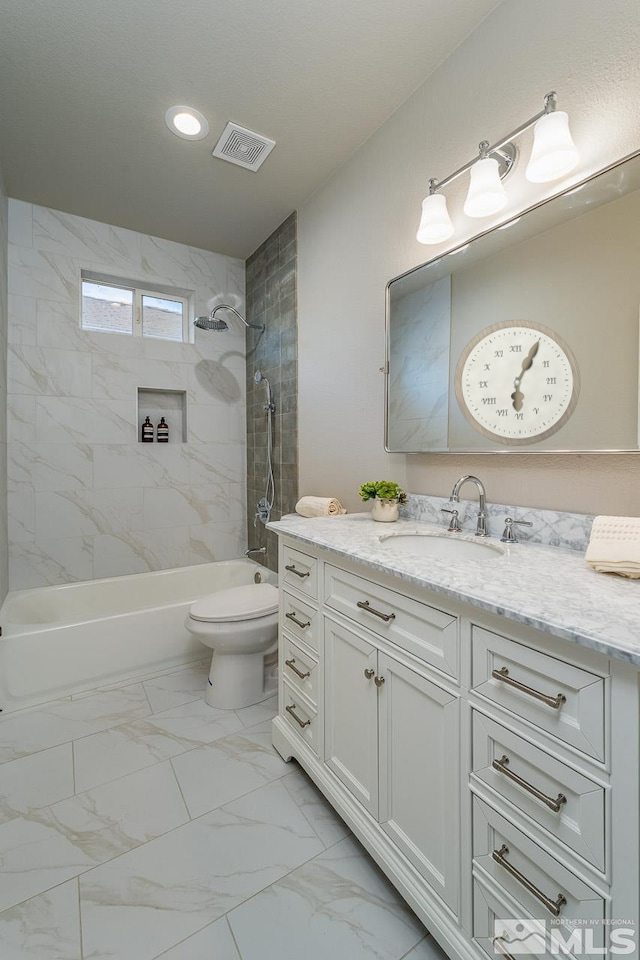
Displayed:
6.05
